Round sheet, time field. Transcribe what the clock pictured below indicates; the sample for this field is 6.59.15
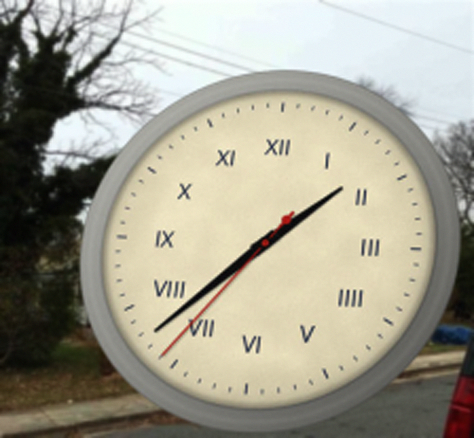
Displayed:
1.37.36
